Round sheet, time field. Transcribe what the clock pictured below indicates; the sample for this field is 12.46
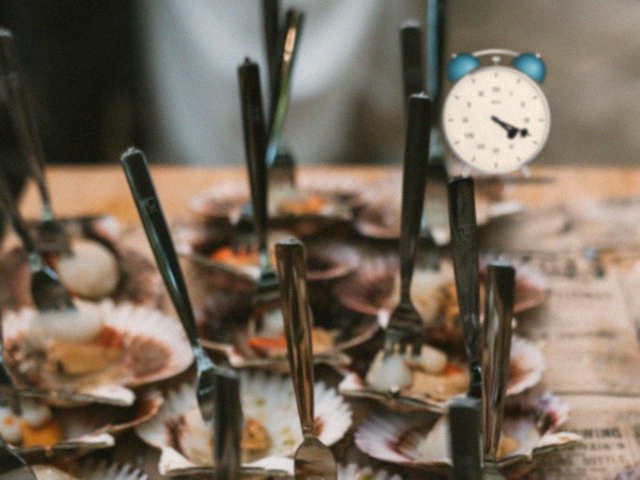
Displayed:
4.19
